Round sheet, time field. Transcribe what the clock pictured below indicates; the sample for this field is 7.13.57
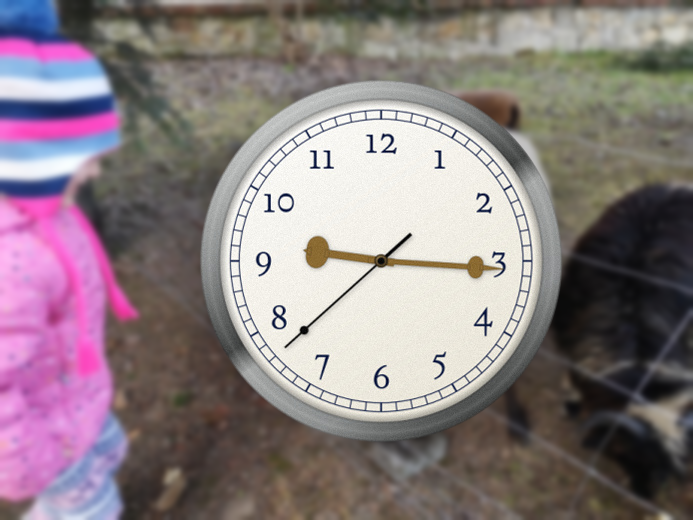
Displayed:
9.15.38
